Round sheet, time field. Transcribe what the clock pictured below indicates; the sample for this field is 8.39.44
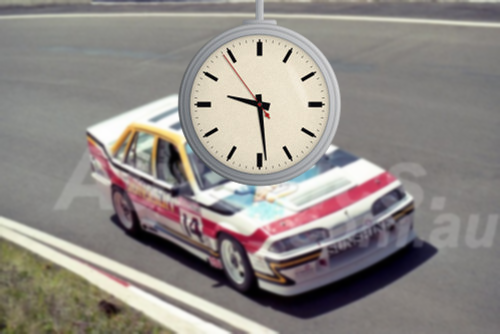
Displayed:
9.28.54
